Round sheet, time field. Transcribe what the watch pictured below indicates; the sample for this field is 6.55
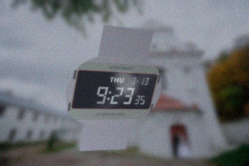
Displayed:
9.23
